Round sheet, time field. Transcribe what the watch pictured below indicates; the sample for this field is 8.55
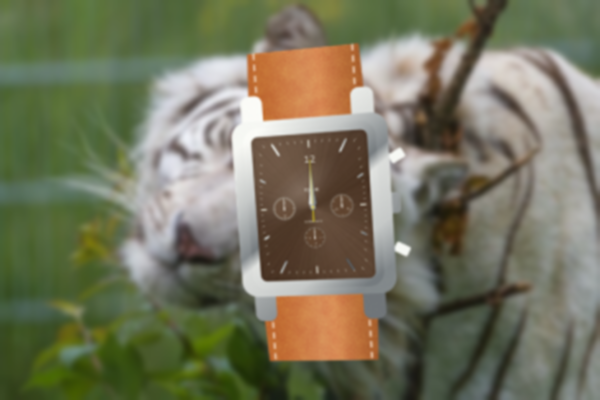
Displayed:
12.00
